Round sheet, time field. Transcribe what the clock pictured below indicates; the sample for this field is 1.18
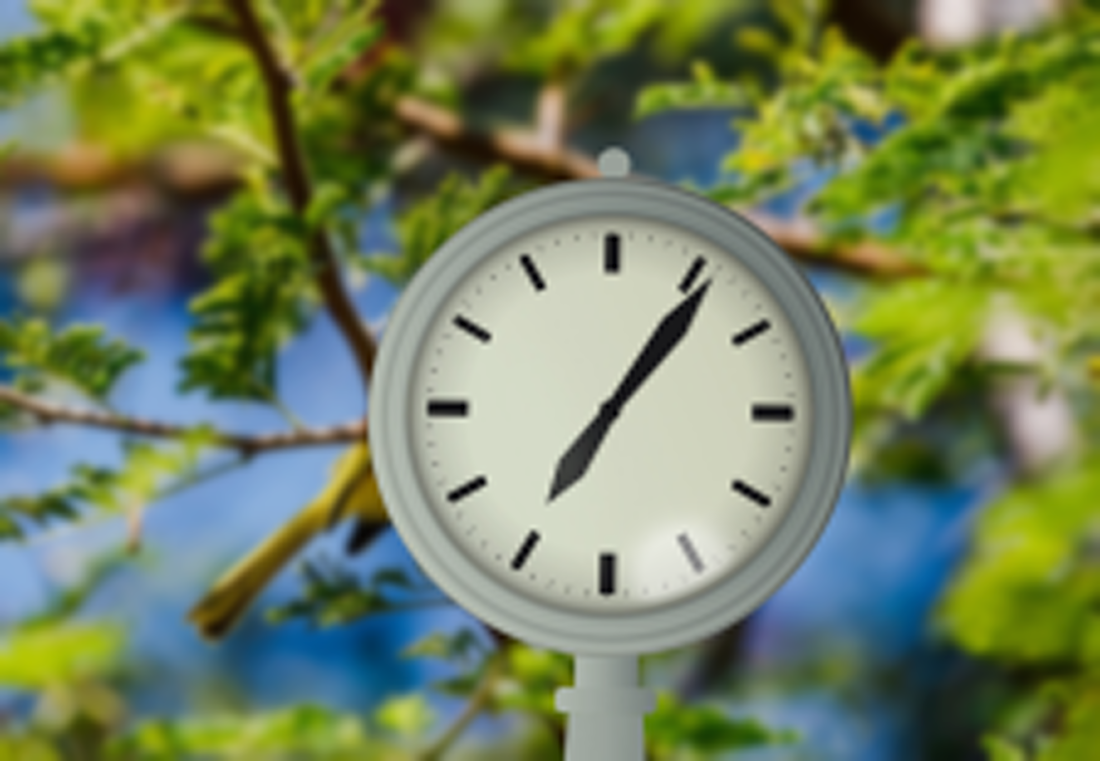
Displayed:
7.06
